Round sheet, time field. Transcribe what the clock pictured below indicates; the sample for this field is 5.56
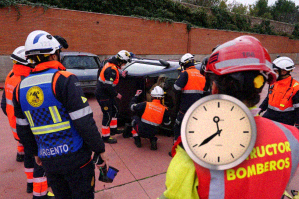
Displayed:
11.39
